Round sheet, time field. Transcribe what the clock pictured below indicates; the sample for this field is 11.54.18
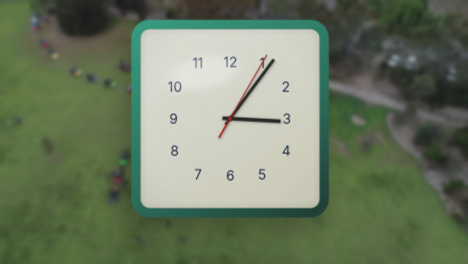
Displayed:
3.06.05
